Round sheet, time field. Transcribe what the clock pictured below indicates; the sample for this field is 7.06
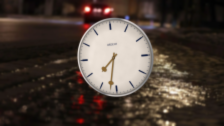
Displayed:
7.32
